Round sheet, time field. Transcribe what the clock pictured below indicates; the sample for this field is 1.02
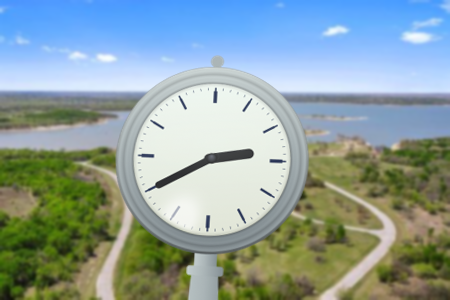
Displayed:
2.40
